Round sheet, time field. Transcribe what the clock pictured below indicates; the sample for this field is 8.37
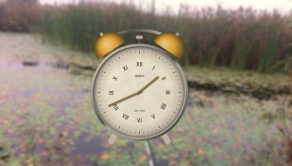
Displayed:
1.41
